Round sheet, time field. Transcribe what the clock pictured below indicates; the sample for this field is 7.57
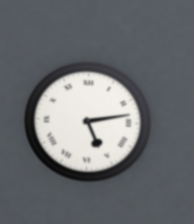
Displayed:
5.13
